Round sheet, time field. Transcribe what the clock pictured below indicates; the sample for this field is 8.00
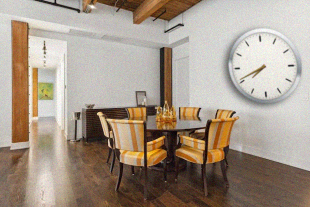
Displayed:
7.41
